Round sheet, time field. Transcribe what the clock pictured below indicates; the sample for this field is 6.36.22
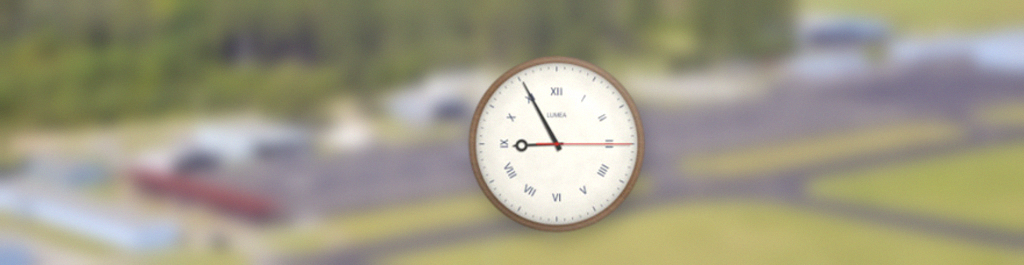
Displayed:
8.55.15
